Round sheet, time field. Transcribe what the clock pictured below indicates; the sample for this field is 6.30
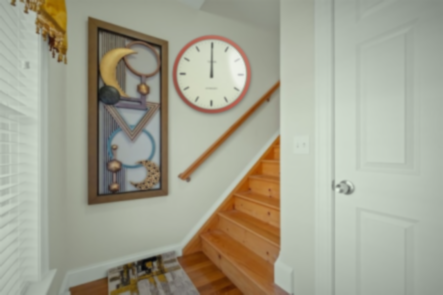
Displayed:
12.00
